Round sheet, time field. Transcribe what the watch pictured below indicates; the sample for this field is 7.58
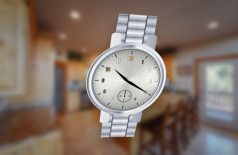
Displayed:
10.20
